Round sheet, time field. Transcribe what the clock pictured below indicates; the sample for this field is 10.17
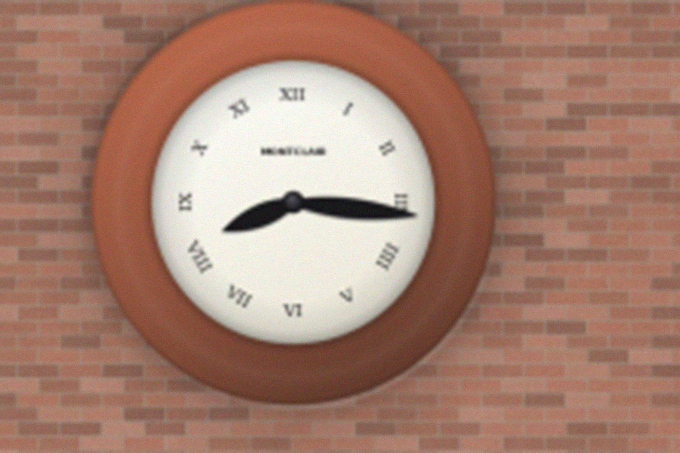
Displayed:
8.16
